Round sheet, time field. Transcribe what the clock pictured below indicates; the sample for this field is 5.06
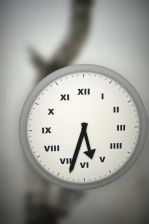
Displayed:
5.33
